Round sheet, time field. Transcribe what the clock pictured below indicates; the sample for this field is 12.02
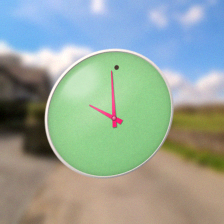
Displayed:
9.59
